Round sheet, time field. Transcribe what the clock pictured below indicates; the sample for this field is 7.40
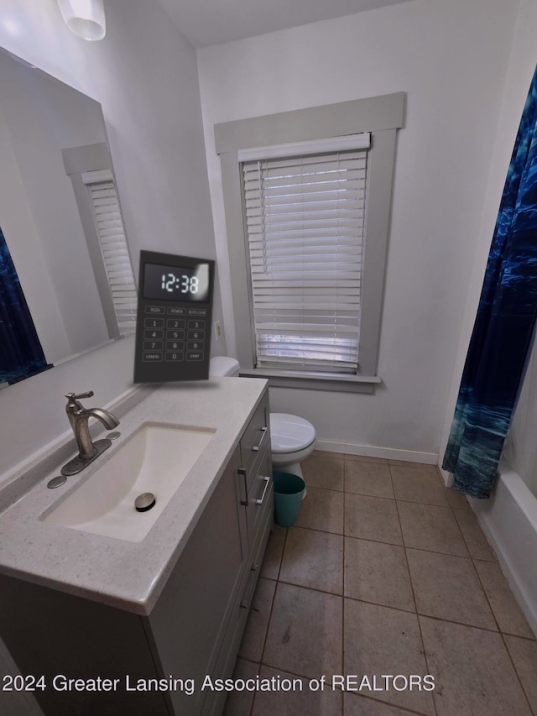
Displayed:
12.38
